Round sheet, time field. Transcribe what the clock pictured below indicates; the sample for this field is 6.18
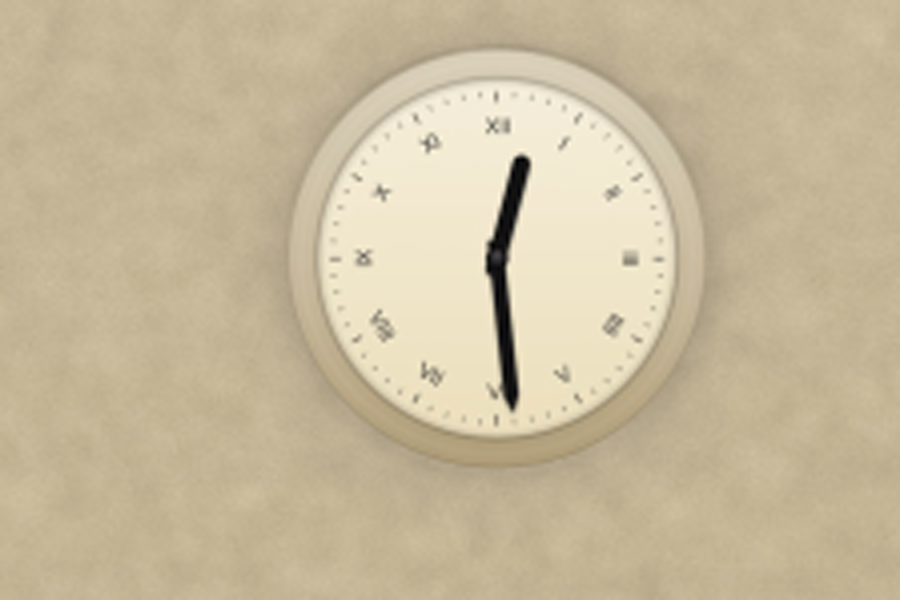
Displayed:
12.29
